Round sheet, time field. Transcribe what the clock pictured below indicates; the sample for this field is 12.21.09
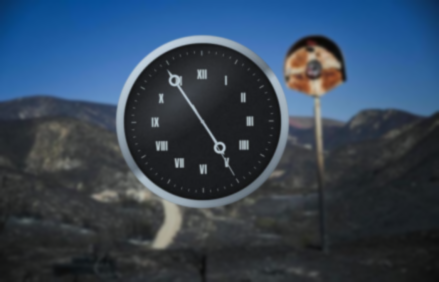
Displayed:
4.54.25
